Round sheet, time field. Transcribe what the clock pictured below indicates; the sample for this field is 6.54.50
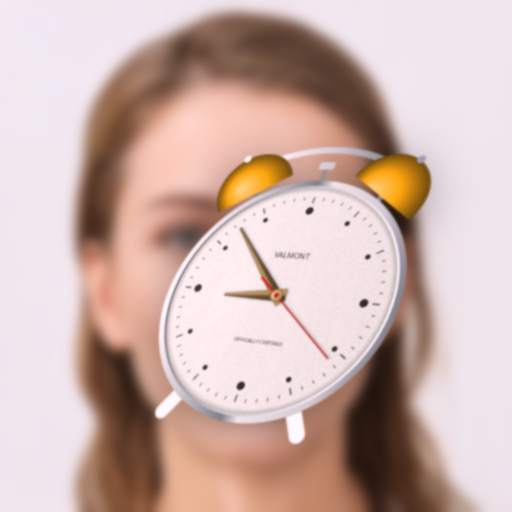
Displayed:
8.52.21
